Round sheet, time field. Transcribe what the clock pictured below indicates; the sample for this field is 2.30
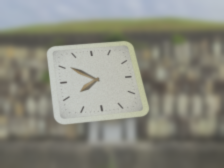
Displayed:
7.51
